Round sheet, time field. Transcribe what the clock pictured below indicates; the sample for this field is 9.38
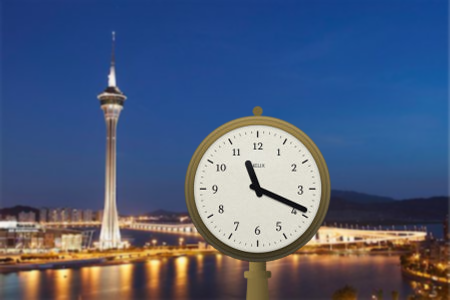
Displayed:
11.19
